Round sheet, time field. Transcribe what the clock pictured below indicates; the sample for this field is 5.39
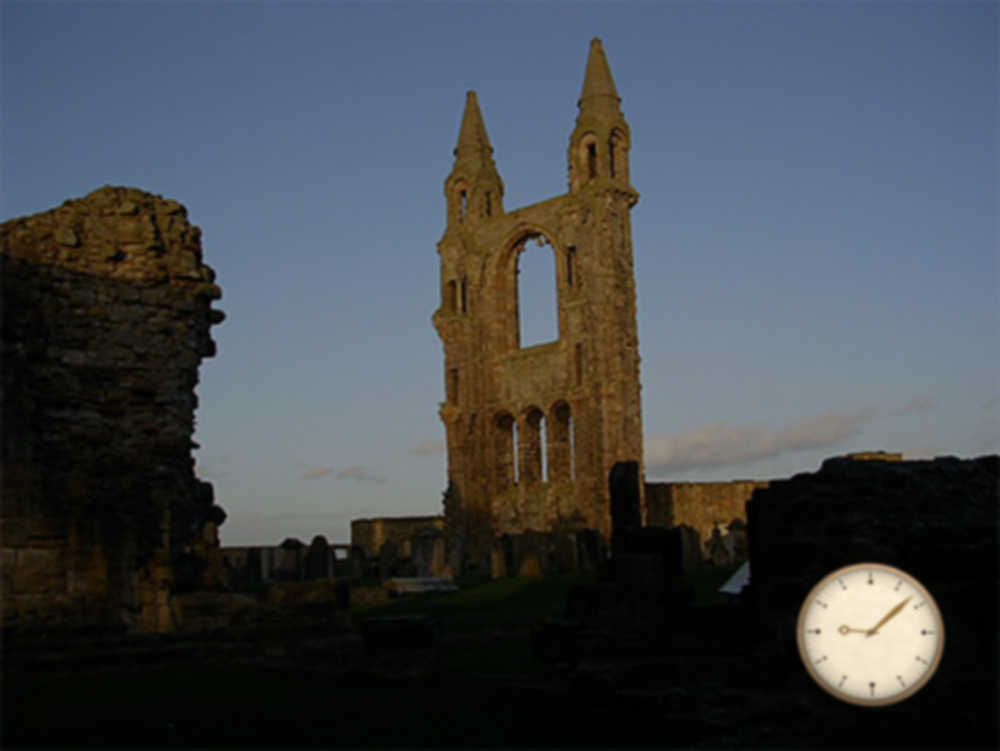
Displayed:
9.08
